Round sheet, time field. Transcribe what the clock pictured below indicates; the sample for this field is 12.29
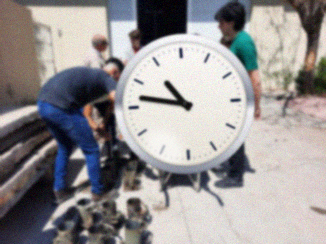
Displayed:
10.47
